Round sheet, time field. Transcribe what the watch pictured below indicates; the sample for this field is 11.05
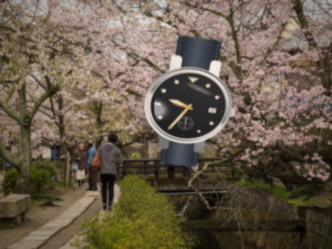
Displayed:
9.35
